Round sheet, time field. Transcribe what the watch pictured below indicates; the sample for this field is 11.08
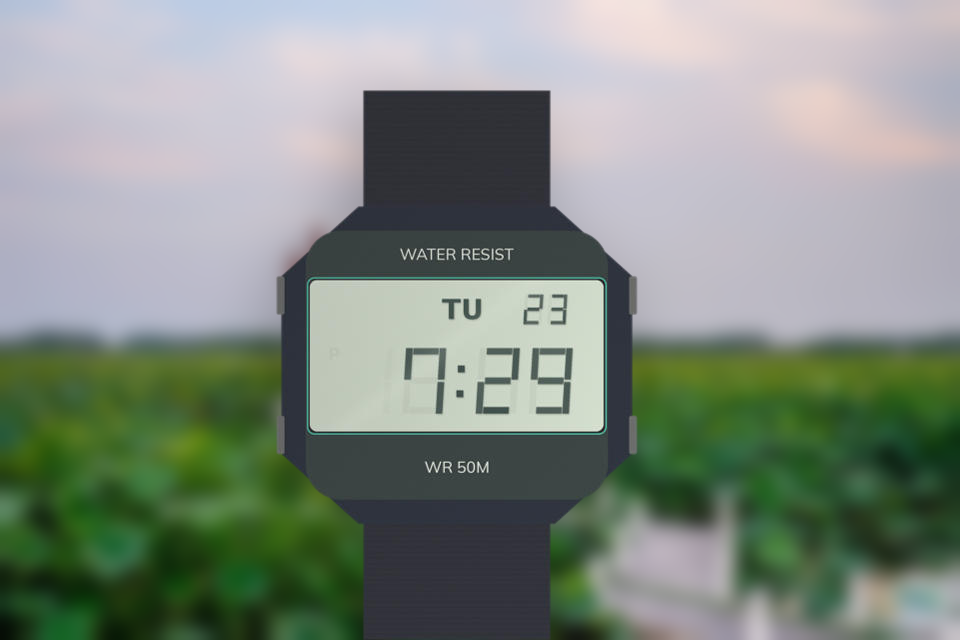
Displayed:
7.29
